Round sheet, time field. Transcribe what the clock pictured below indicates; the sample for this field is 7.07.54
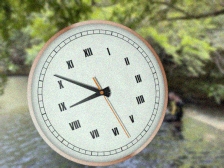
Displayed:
8.51.28
